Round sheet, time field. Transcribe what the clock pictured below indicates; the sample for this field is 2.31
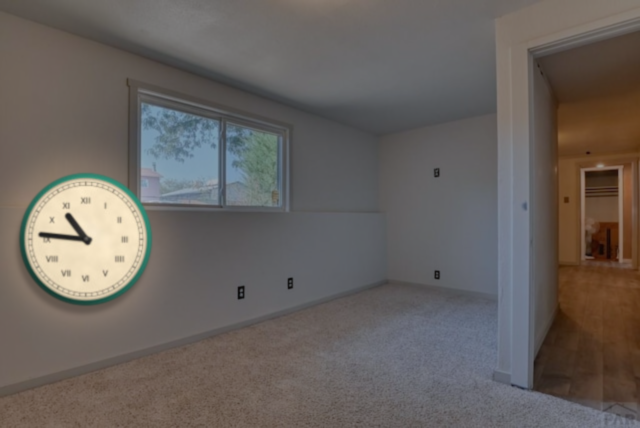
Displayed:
10.46
